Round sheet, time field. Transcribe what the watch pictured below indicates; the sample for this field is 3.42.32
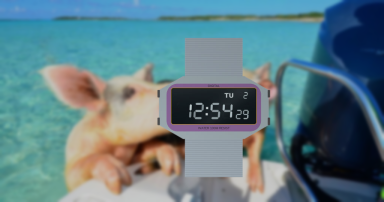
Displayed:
12.54.29
